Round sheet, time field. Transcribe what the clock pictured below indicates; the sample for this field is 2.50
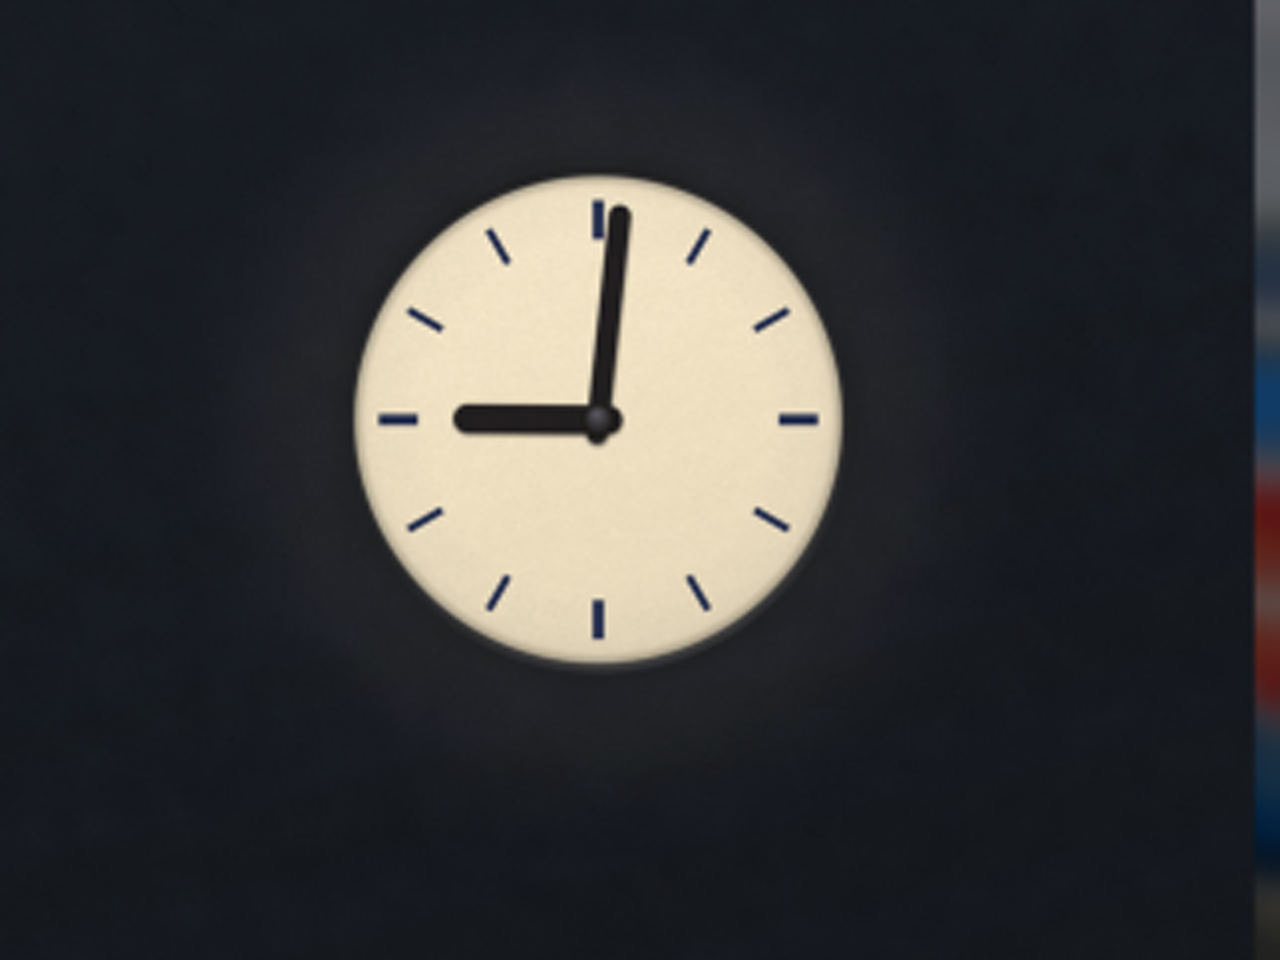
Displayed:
9.01
